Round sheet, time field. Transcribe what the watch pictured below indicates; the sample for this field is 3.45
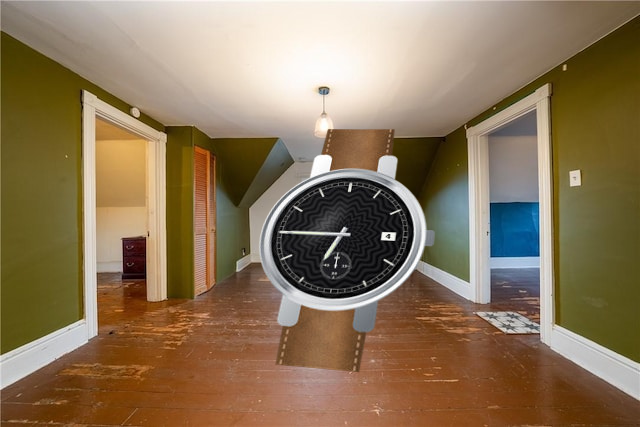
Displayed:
6.45
